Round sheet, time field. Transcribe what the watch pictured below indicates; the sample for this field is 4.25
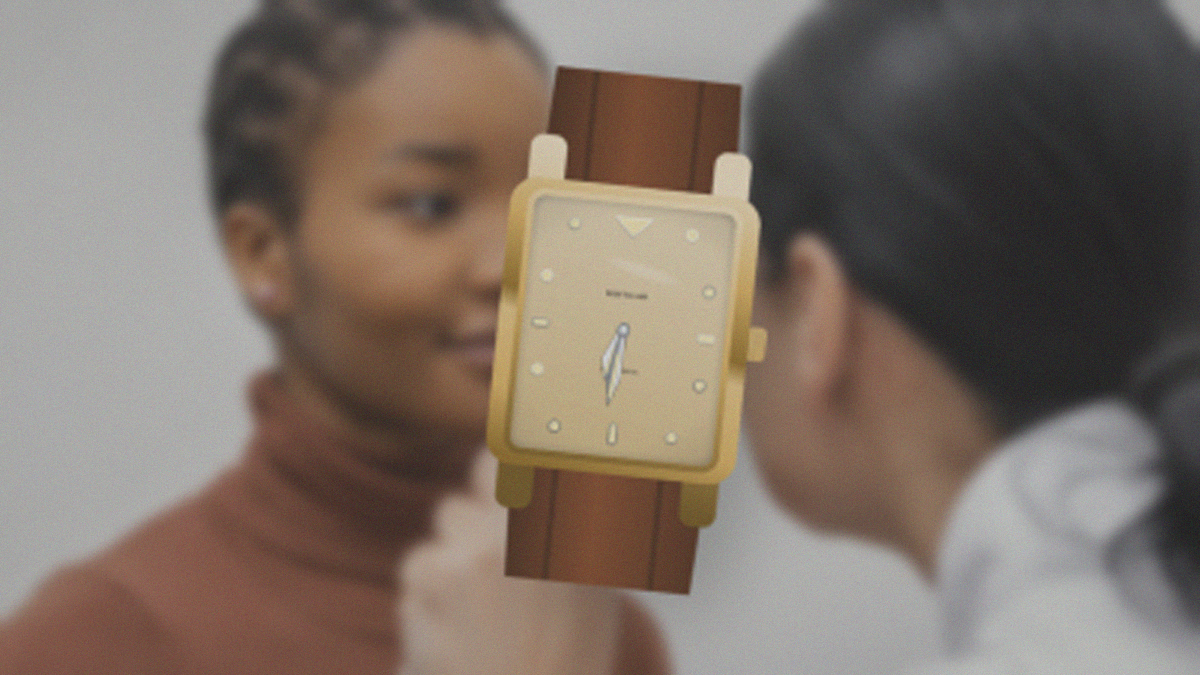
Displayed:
6.31
